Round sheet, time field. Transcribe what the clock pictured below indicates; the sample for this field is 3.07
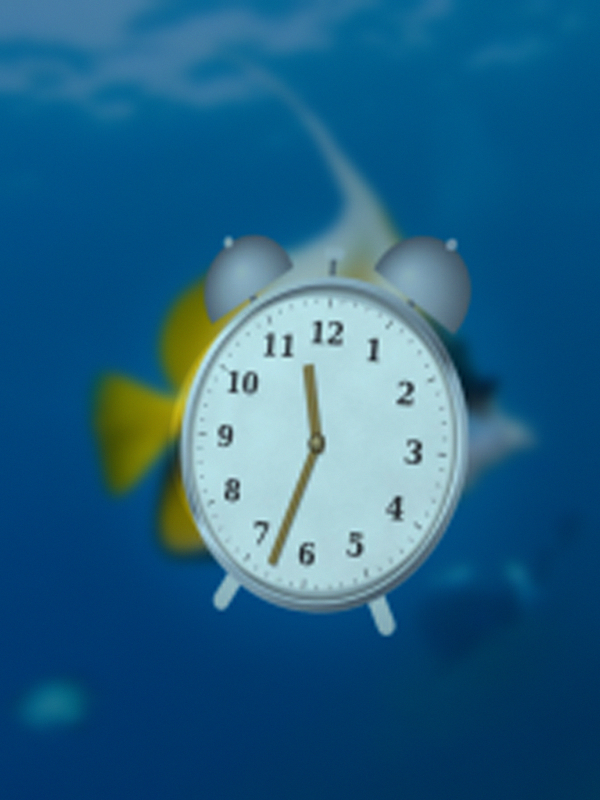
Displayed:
11.33
